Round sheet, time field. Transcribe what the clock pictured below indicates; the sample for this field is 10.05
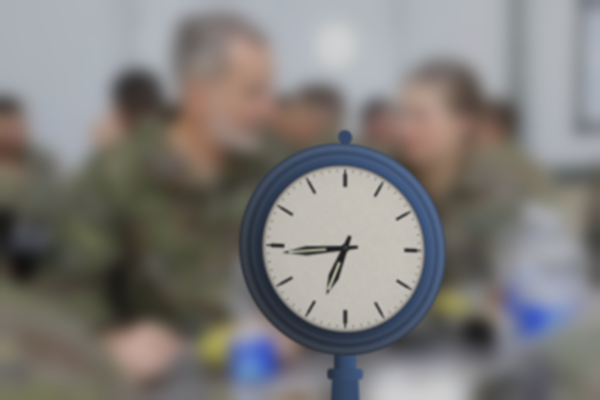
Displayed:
6.44
